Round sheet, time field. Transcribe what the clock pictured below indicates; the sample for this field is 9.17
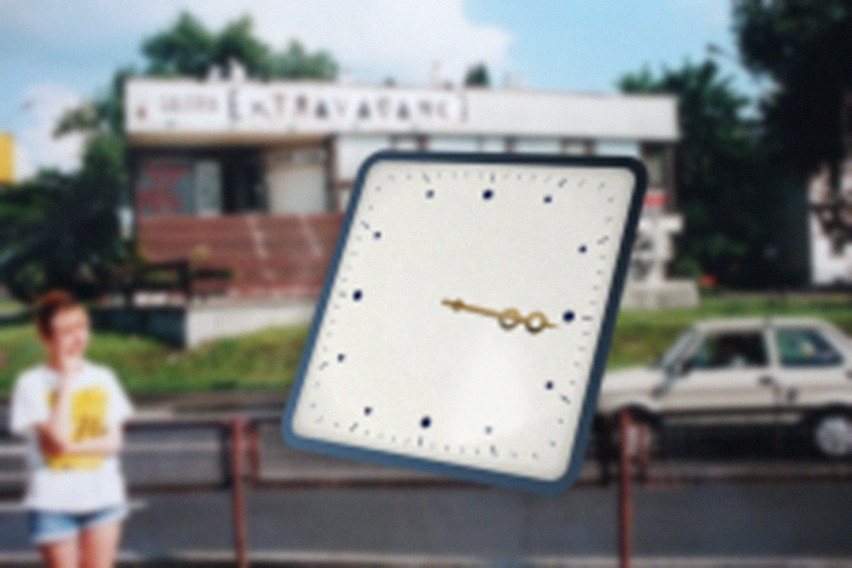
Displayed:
3.16
